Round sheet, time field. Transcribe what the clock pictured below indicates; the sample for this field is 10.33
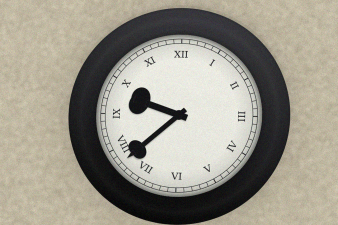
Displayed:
9.38
